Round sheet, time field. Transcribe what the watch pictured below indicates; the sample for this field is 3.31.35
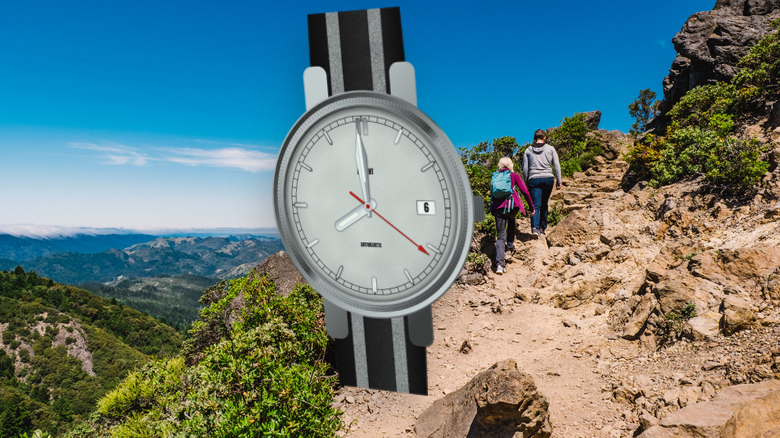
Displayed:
7.59.21
